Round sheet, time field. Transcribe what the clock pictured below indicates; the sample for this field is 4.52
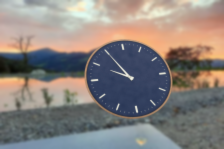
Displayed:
9.55
